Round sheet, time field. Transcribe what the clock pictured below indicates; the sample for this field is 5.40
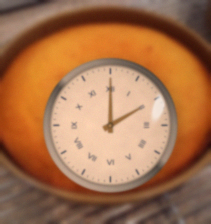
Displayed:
2.00
